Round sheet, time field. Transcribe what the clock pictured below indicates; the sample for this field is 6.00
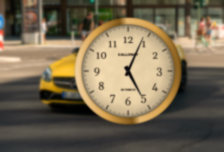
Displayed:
5.04
